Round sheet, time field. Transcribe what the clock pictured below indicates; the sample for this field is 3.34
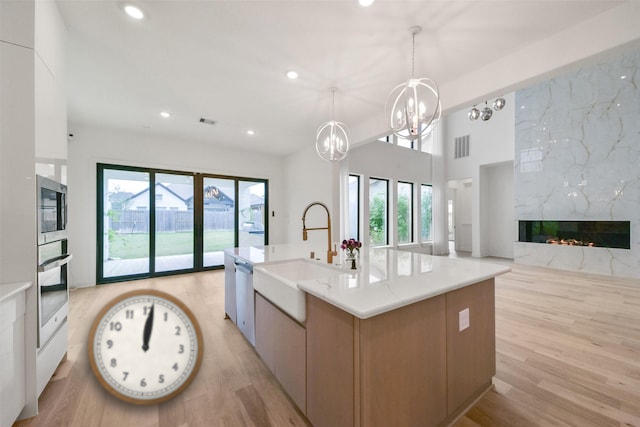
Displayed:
12.01
